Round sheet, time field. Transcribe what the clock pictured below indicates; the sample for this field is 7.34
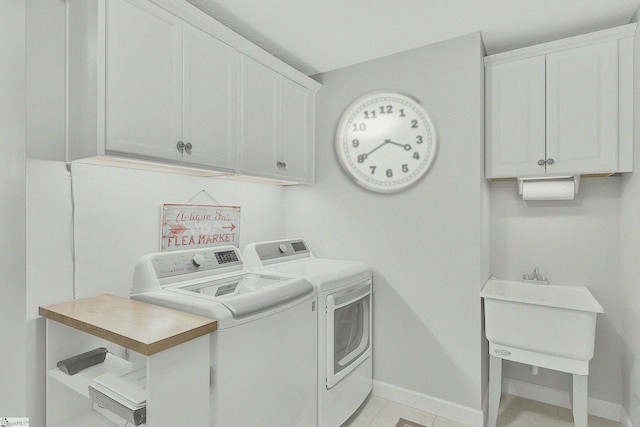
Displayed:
3.40
